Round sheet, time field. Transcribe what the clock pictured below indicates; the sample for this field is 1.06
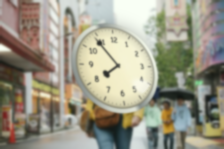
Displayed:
7.54
